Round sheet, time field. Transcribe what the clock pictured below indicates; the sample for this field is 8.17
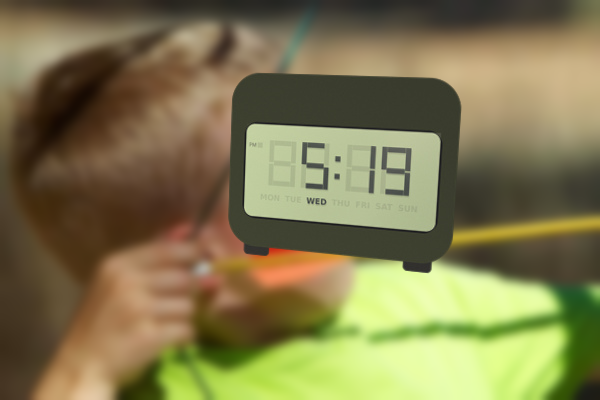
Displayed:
5.19
